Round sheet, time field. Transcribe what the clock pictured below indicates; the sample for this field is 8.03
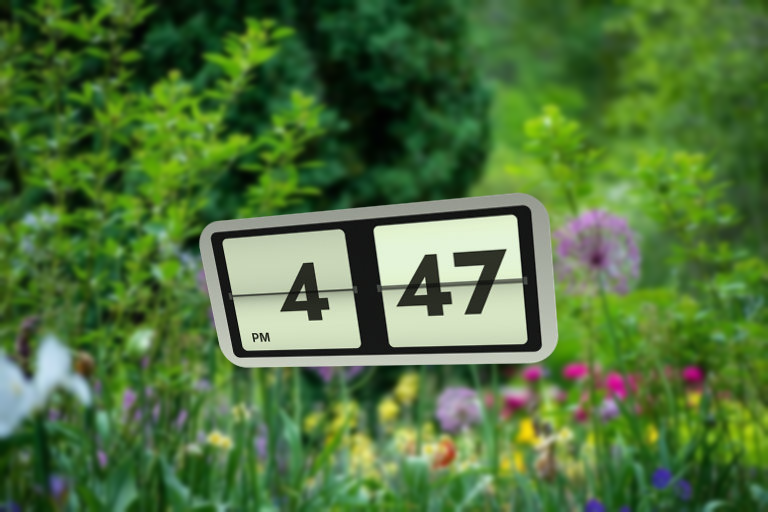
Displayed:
4.47
